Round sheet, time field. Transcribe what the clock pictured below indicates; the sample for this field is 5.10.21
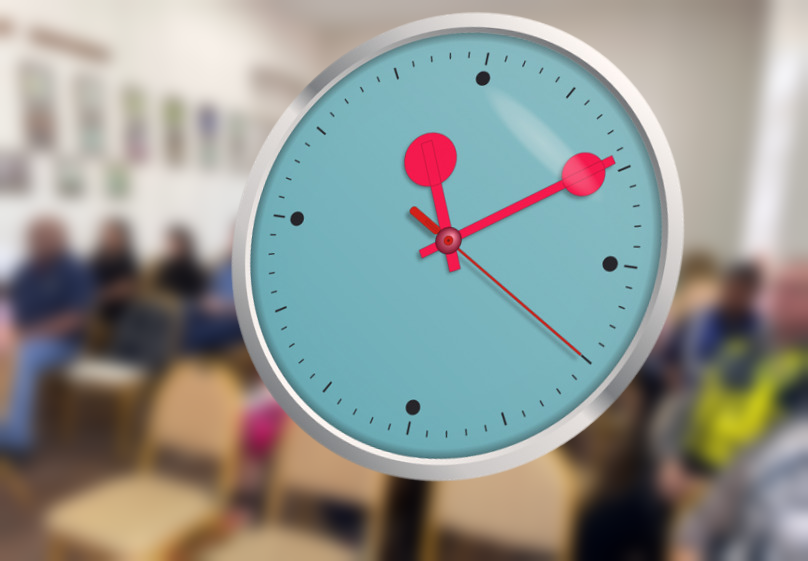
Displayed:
11.09.20
